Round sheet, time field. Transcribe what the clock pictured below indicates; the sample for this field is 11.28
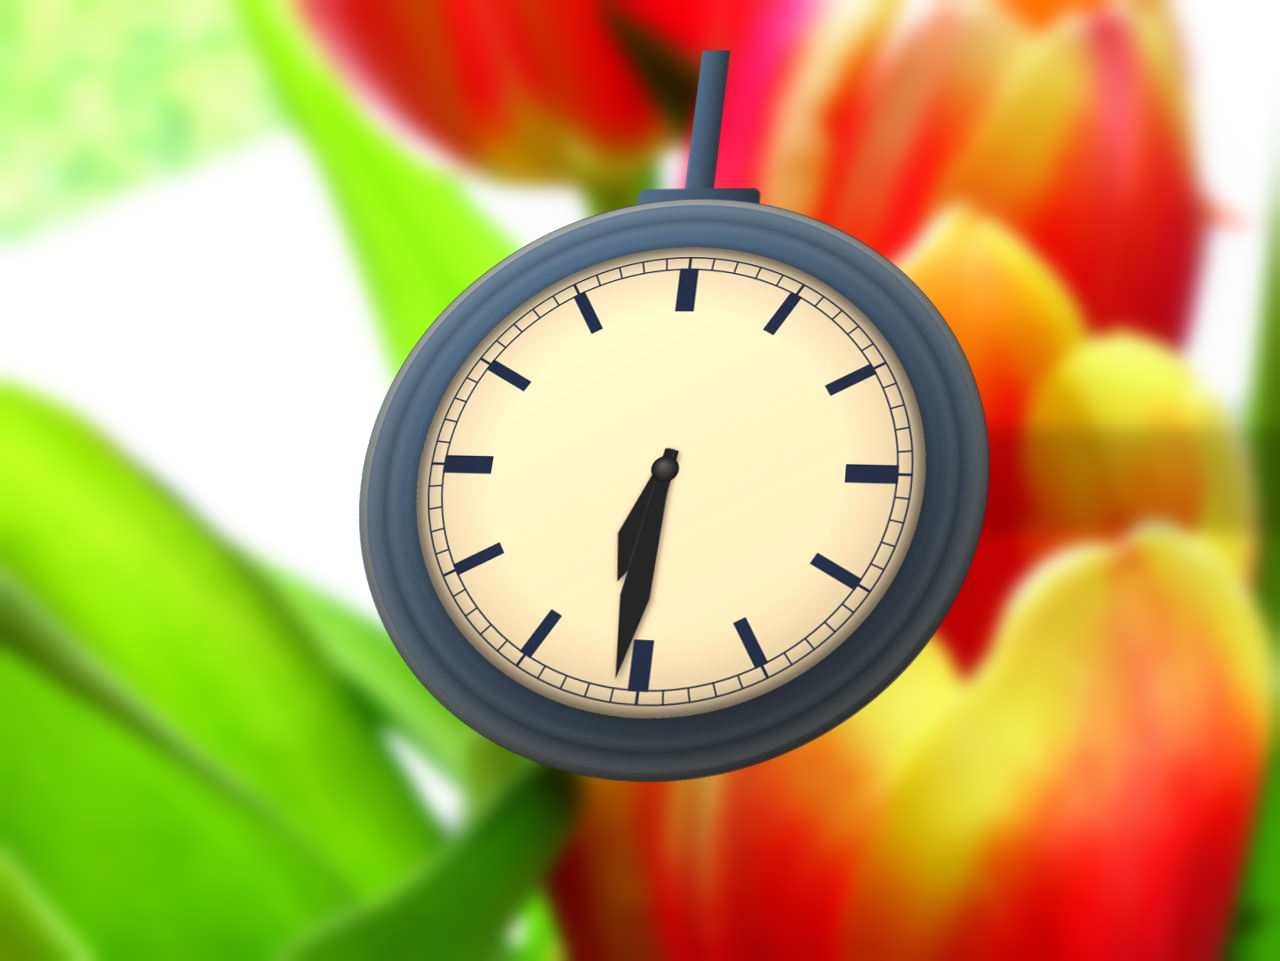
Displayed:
6.31
